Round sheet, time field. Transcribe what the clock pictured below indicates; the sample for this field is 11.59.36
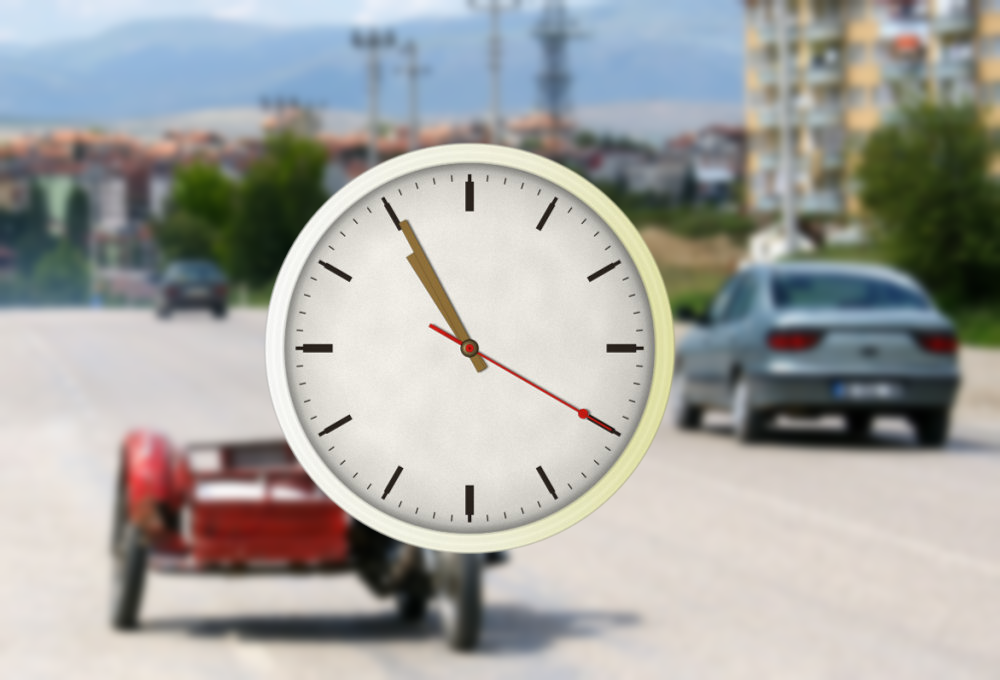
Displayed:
10.55.20
